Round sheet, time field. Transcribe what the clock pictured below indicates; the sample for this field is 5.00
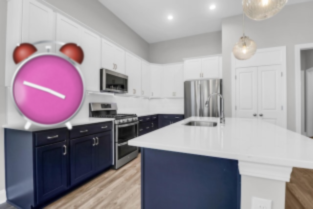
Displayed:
3.48
